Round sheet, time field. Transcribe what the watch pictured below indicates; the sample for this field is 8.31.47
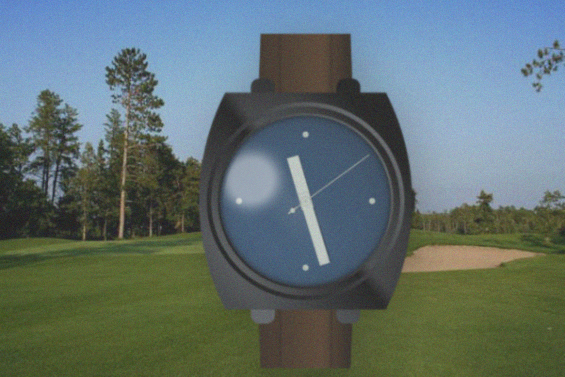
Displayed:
11.27.09
